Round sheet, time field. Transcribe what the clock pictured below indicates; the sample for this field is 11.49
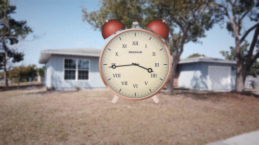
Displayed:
3.44
